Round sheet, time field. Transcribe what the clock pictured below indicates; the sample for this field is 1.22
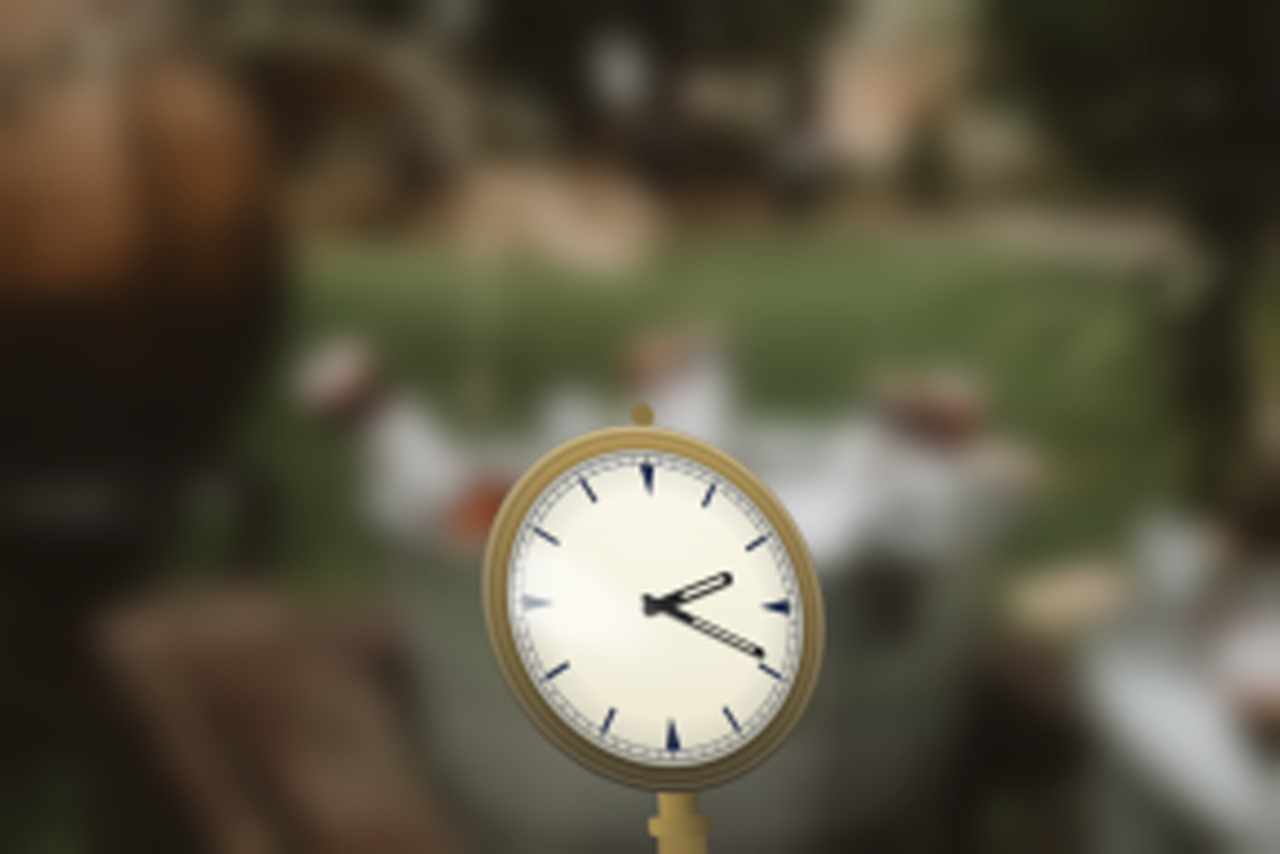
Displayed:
2.19
